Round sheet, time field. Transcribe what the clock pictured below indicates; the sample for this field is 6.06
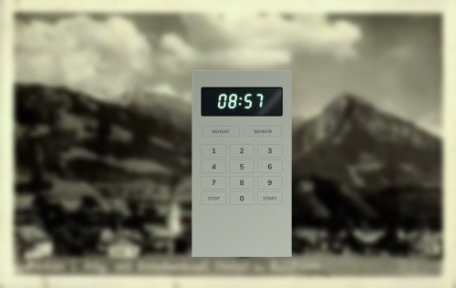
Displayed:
8.57
